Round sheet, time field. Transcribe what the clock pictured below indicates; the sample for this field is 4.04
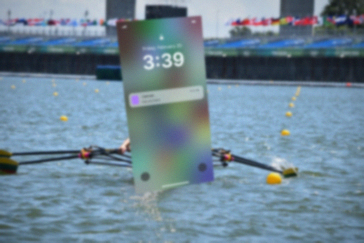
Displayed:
3.39
